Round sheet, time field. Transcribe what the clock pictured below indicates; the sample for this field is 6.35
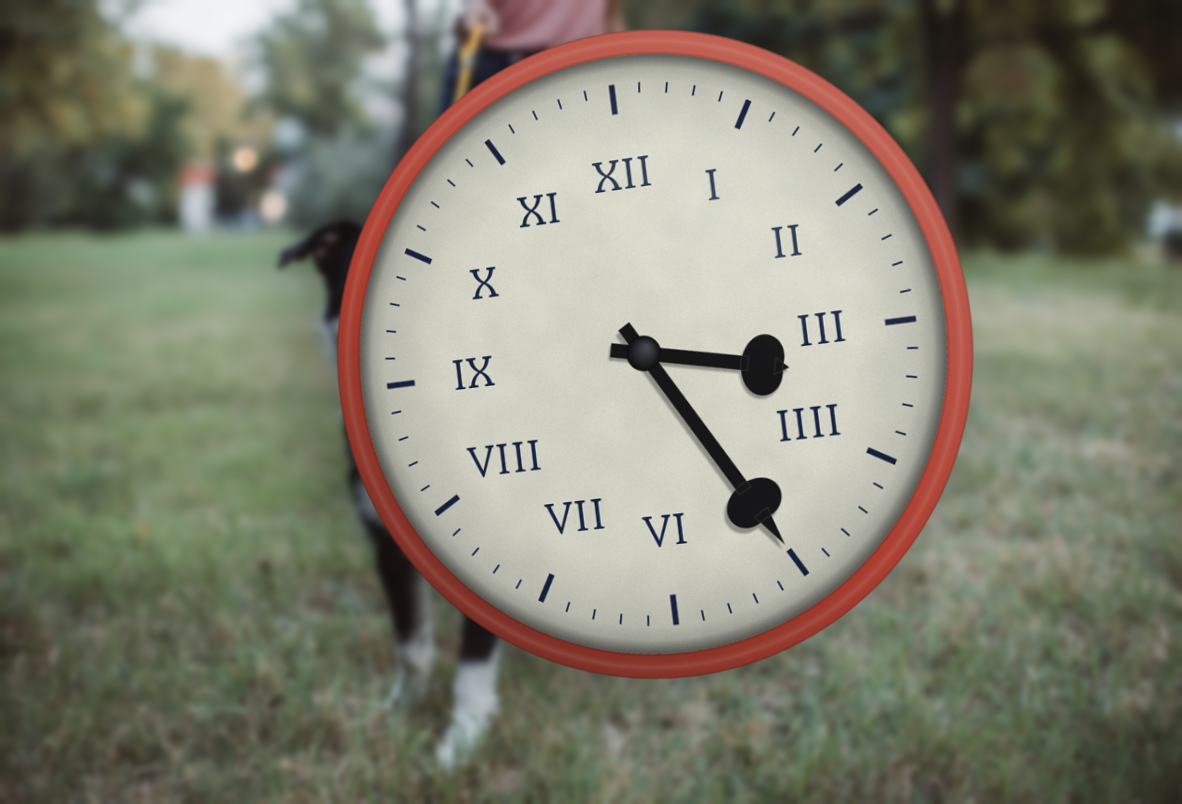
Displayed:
3.25
